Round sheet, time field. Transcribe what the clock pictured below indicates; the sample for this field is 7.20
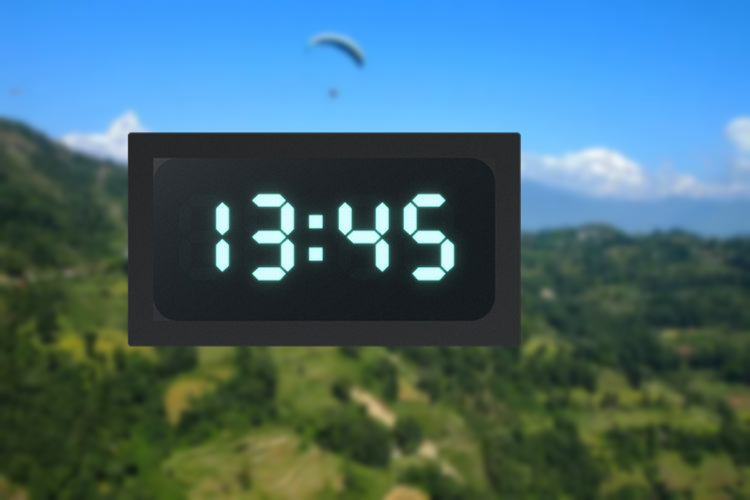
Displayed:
13.45
